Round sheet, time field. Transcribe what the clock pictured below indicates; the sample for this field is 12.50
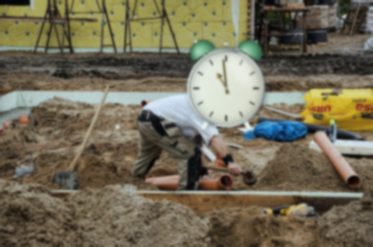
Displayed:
10.59
